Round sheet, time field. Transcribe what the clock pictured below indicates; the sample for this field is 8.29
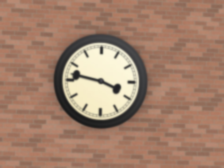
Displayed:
3.47
